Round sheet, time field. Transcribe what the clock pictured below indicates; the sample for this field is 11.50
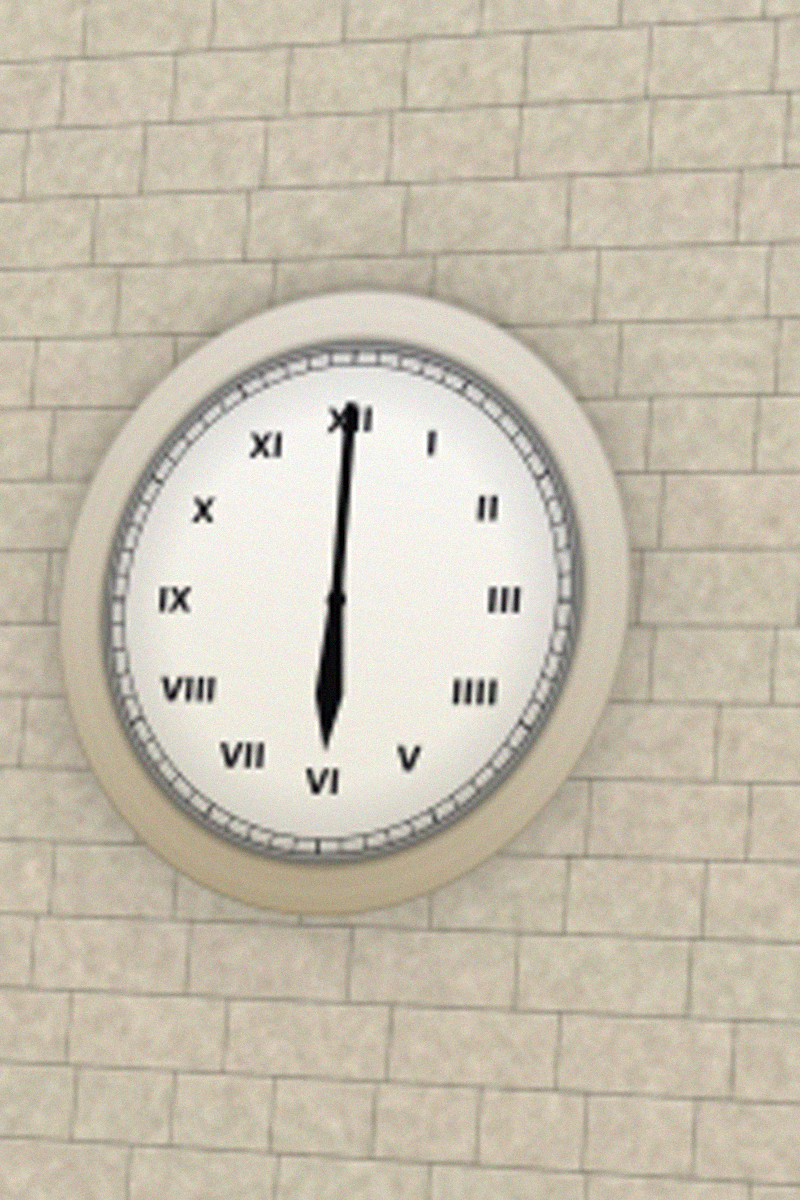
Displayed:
6.00
